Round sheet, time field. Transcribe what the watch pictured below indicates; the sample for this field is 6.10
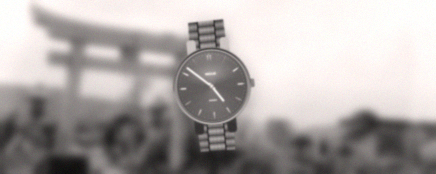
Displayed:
4.52
